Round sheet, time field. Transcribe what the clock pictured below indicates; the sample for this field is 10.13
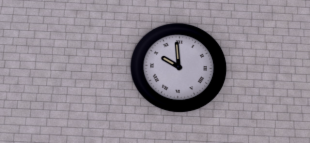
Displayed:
9.59
